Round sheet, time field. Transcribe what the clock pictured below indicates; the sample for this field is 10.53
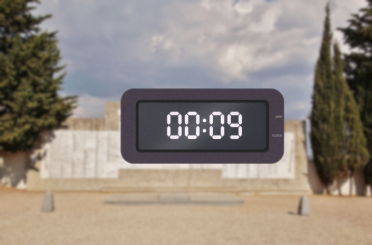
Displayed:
0.09
